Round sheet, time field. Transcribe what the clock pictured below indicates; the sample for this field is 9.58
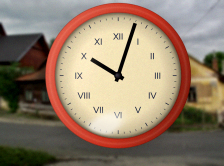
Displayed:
10.03
